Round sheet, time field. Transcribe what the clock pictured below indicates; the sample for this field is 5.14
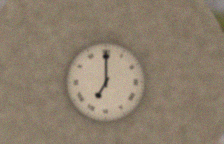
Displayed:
7.00
